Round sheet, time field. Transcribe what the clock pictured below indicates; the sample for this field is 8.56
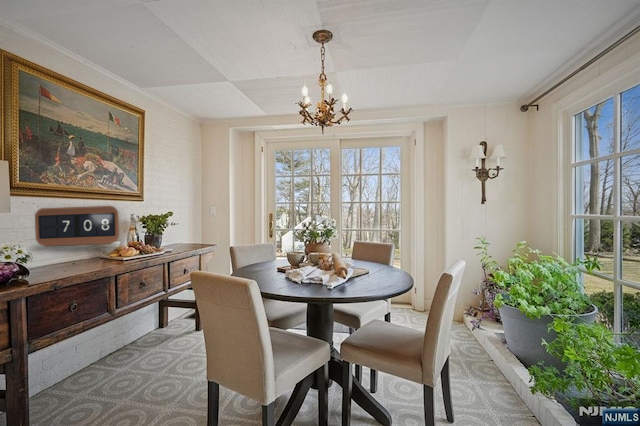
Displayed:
7.08
